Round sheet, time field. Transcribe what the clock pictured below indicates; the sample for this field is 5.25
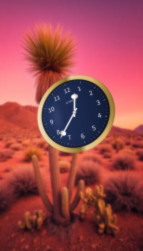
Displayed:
12.38
